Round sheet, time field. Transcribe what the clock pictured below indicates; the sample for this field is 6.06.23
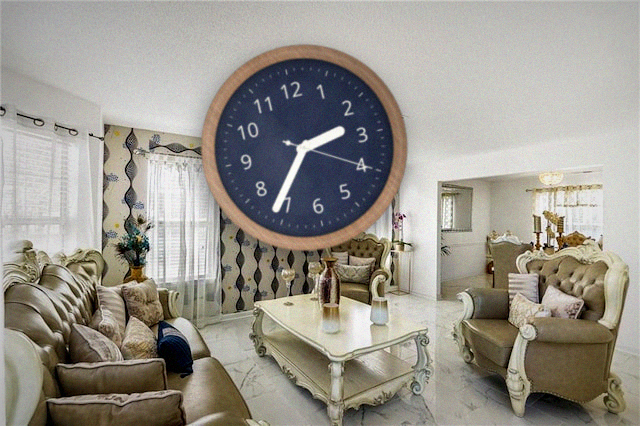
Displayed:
2.36.20
